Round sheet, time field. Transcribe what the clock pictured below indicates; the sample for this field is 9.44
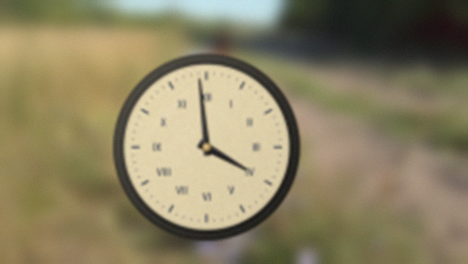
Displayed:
3.59
